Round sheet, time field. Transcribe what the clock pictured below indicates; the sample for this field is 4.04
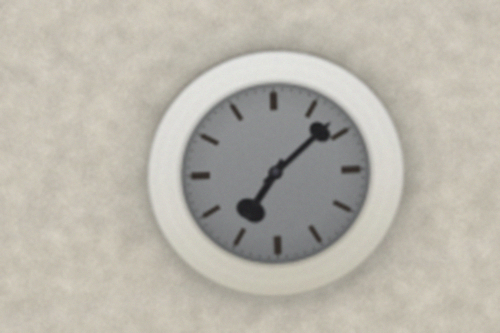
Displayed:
7.08
